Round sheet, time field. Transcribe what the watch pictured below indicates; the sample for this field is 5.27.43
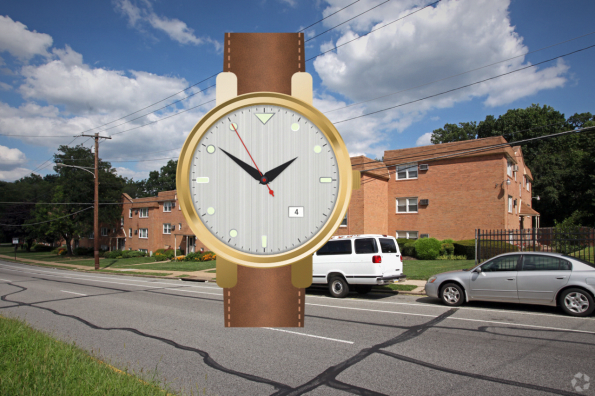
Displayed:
1.50.55
